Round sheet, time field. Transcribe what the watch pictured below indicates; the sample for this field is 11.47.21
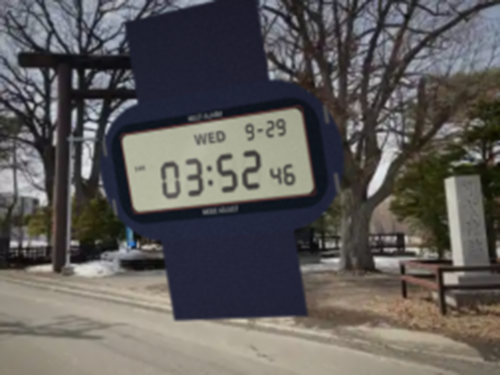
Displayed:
3.52.46
